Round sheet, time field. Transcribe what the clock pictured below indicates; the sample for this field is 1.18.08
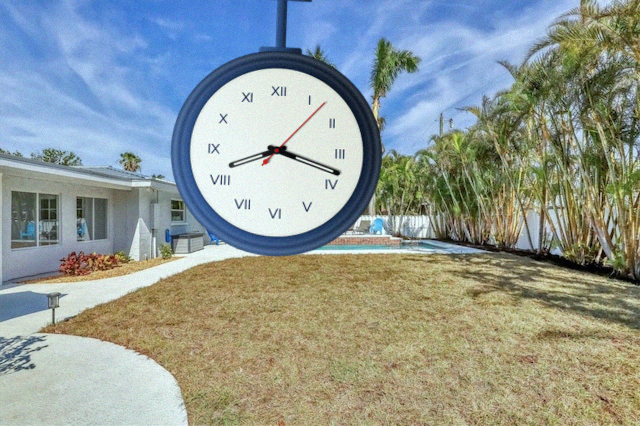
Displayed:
8.18.07
